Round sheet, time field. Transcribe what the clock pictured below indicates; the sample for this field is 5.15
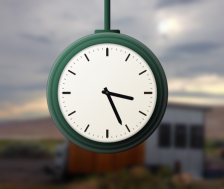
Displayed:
3.26
